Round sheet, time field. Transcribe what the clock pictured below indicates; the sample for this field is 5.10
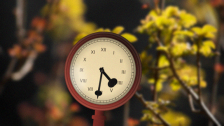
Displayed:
4.31
